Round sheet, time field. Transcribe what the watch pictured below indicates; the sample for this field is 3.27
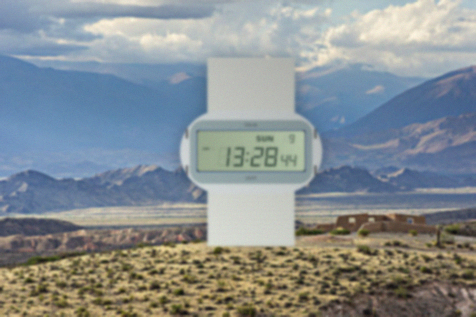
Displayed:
13.28
